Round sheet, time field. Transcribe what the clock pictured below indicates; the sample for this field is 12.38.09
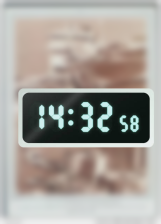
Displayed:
14.32.58
